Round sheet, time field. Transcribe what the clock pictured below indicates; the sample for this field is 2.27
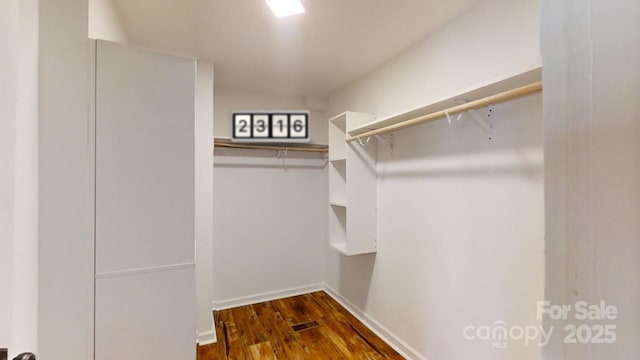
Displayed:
23.16
